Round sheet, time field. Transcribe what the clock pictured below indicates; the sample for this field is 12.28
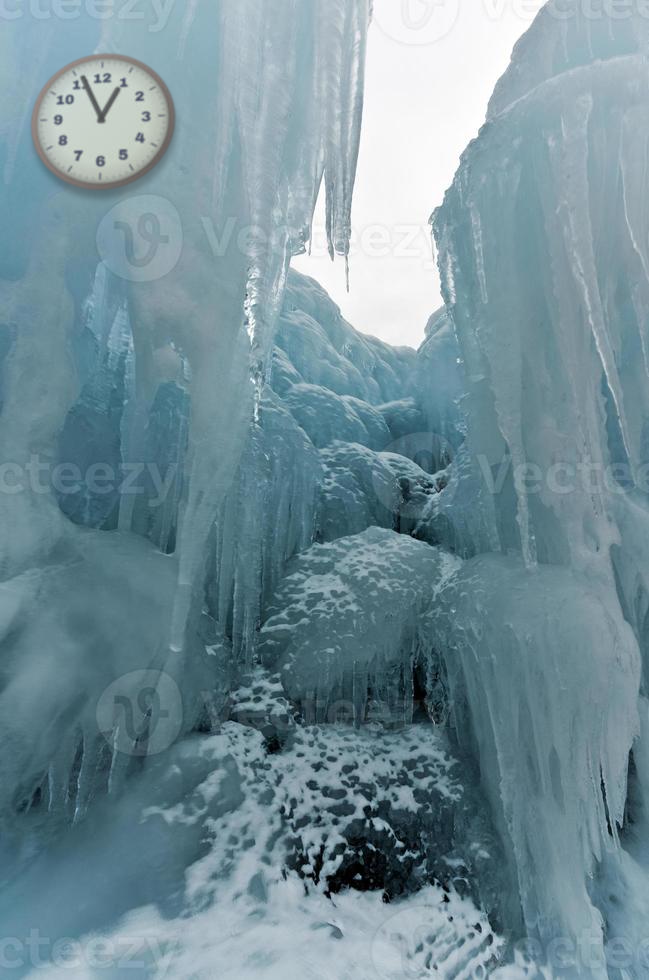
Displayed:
12.56
